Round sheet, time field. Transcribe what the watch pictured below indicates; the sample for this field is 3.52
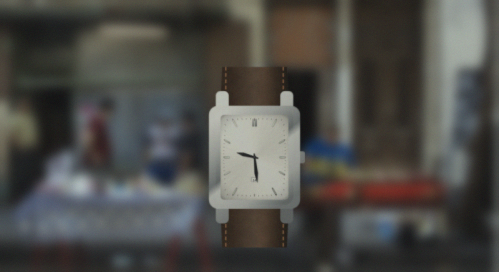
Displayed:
9.29
